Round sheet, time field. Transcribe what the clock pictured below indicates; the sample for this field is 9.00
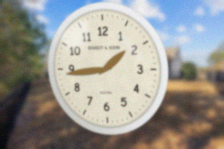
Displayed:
1.44
